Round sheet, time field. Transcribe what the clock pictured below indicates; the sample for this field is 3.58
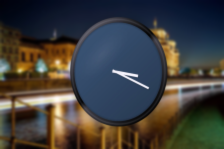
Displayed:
3.19
